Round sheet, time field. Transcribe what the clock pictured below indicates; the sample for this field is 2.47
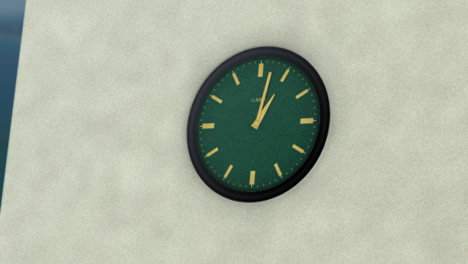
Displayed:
1.02
